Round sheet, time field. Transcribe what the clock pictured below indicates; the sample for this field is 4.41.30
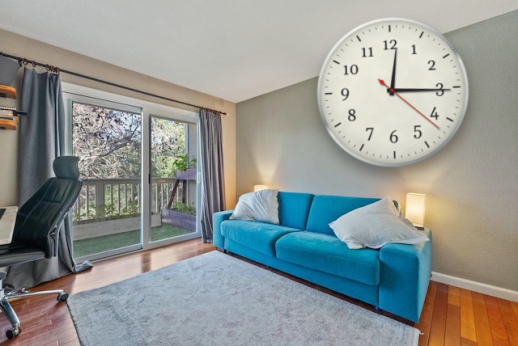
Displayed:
12.15.22
